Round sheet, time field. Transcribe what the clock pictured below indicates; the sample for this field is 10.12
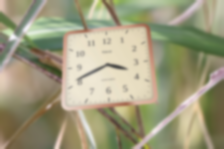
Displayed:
3.41
